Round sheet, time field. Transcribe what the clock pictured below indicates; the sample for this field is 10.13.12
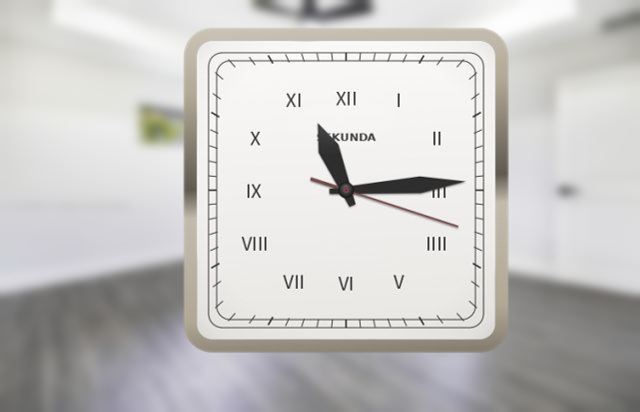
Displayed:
11.14.18
